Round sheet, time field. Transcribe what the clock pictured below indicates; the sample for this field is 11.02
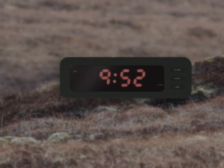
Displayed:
9.52
